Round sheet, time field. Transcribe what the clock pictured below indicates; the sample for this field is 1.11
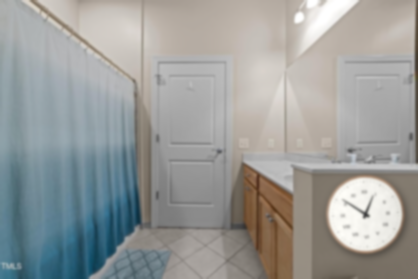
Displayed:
12.51
